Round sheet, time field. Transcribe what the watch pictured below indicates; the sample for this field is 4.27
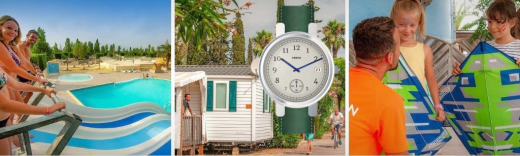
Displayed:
10.11
